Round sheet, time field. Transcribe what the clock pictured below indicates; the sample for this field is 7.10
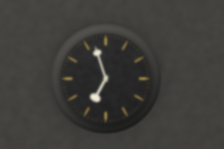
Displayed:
6.57
